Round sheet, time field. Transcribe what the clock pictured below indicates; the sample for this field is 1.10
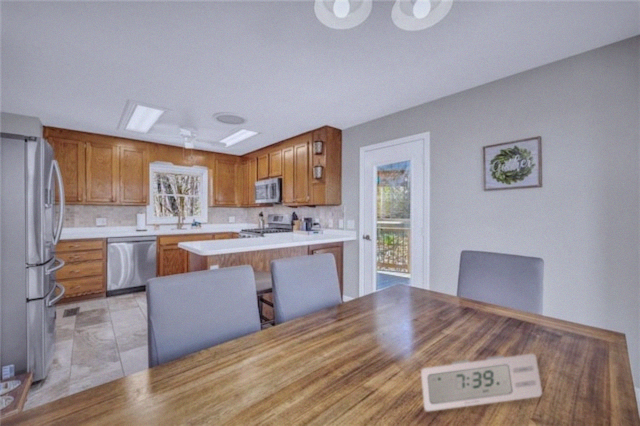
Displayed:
7.39
